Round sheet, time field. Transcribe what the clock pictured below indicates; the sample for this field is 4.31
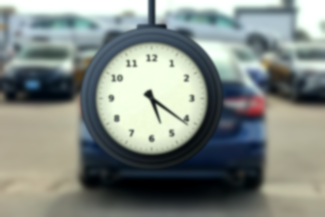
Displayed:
5.21
